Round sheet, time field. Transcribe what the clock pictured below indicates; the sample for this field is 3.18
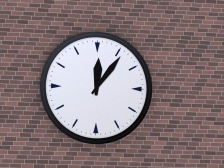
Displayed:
12.06
